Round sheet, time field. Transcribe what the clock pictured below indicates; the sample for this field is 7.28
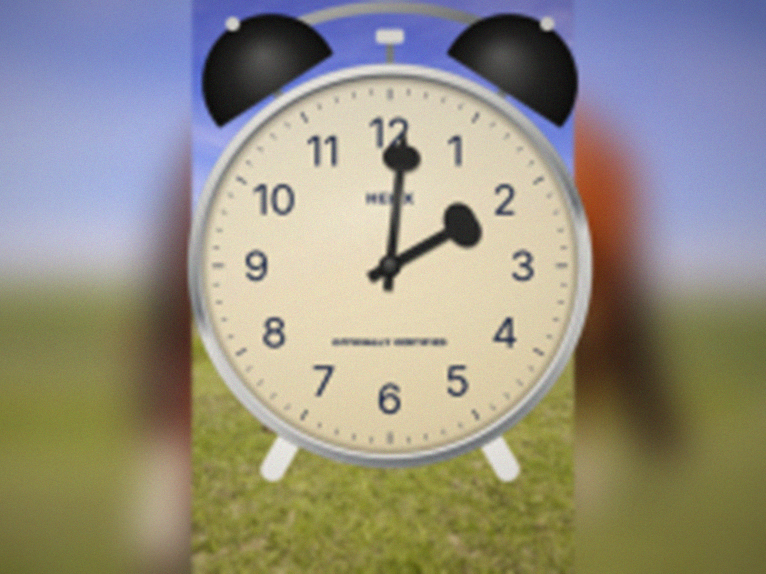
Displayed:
2.01
